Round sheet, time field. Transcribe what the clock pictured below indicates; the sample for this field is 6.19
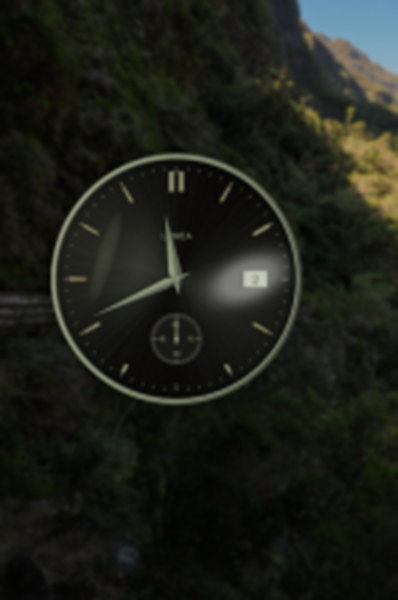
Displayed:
11.41
